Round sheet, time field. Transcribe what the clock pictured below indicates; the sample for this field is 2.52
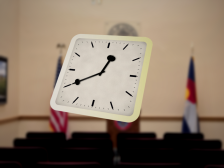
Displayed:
12.40
